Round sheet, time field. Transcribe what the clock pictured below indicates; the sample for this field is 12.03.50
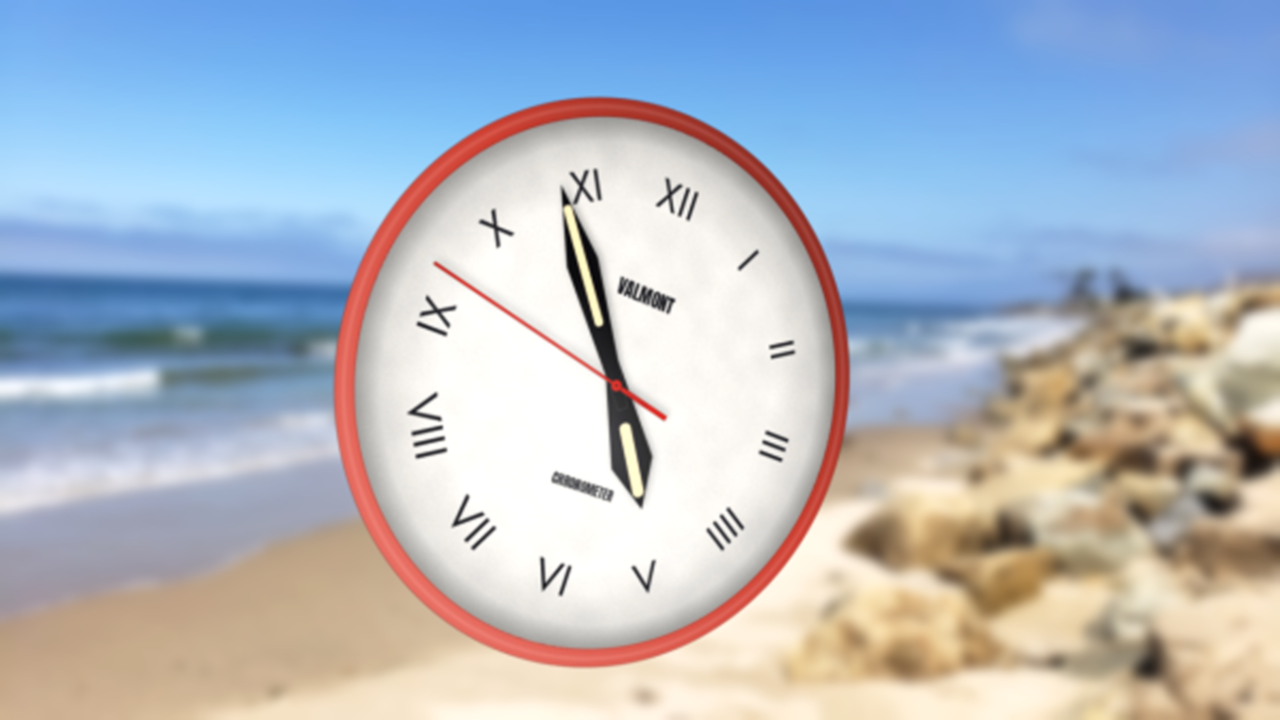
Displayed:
4.53.47
